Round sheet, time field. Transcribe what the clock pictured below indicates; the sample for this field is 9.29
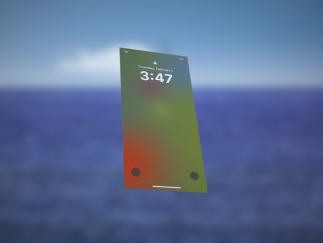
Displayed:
3.47
